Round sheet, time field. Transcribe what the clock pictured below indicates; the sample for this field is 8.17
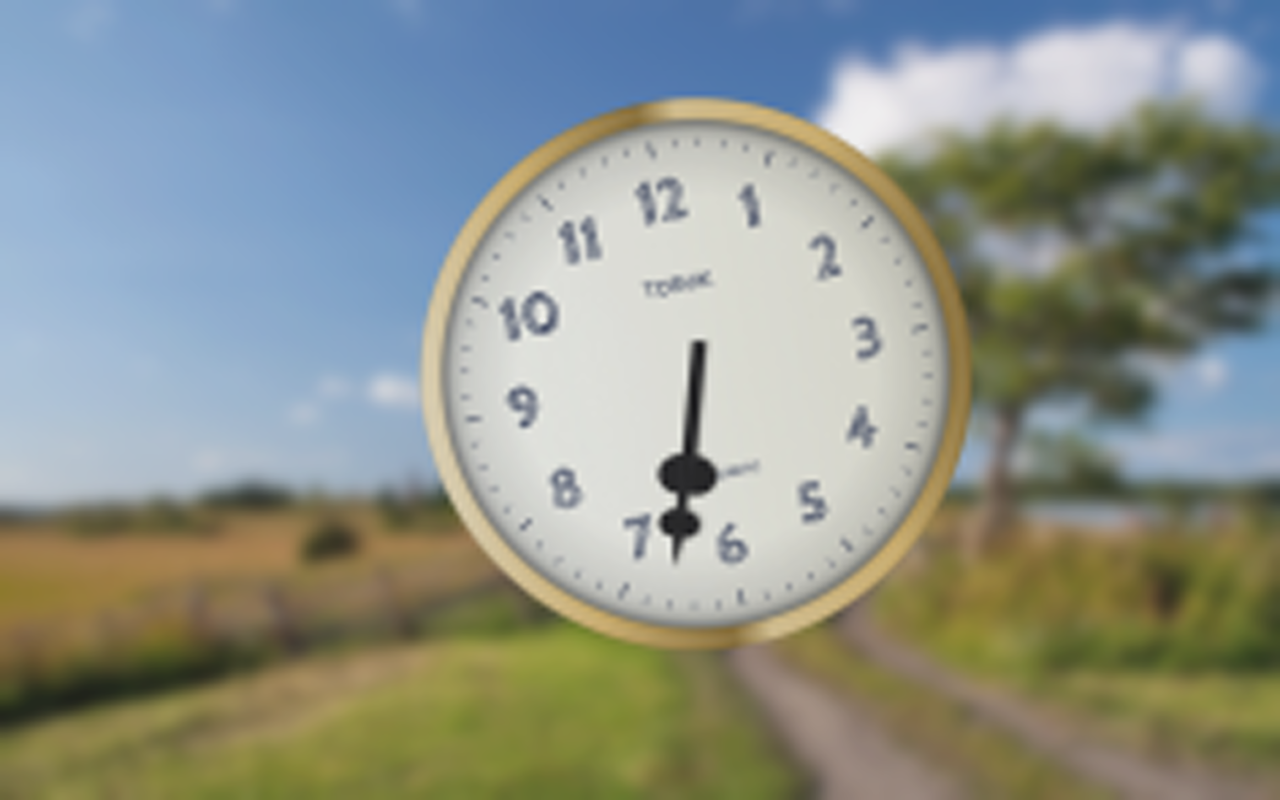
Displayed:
6.33
